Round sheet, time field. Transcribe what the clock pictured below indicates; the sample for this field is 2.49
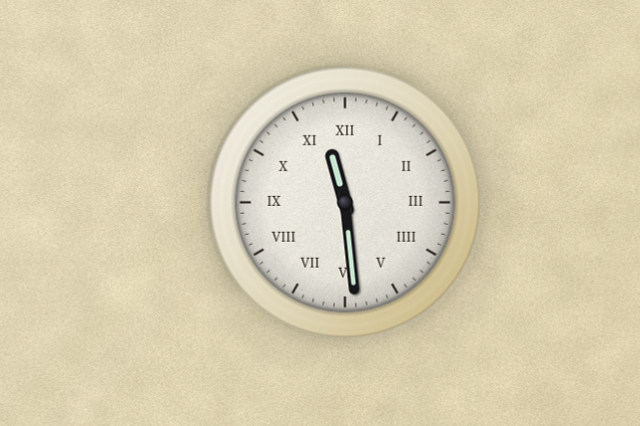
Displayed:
11.29
